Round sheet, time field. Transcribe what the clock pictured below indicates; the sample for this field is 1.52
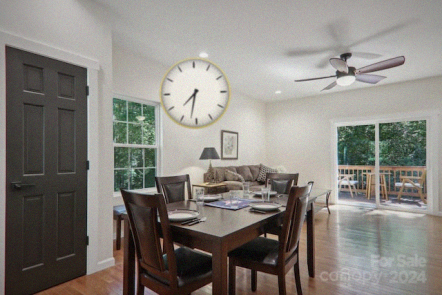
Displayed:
7.32
